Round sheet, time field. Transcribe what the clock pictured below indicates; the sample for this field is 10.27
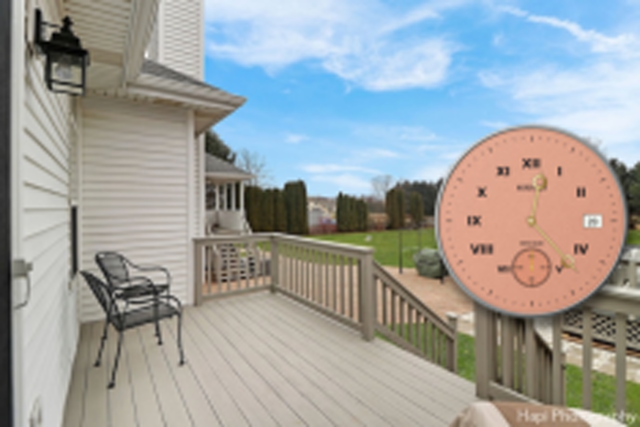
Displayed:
12.23
